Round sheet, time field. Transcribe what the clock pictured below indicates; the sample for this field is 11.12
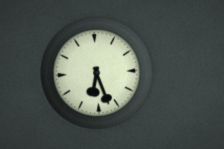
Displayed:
6.27
